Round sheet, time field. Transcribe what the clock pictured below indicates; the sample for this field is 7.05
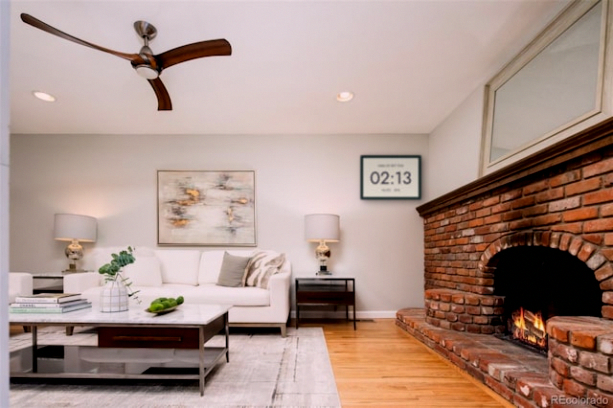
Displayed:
2.13
